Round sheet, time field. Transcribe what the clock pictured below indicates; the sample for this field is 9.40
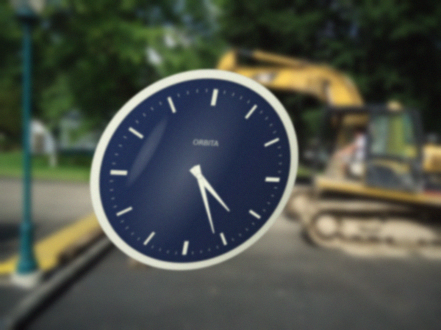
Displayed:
4.26
